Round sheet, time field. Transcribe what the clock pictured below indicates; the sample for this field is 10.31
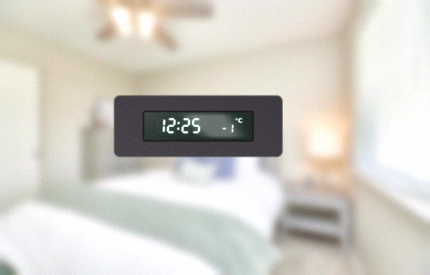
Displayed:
12.25
